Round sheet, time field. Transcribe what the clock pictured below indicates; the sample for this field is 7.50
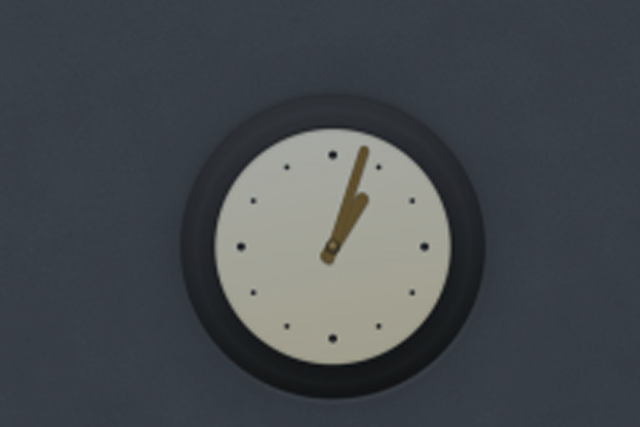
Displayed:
1.03
